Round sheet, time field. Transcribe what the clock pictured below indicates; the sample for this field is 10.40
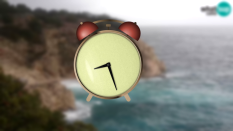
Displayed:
8.27
